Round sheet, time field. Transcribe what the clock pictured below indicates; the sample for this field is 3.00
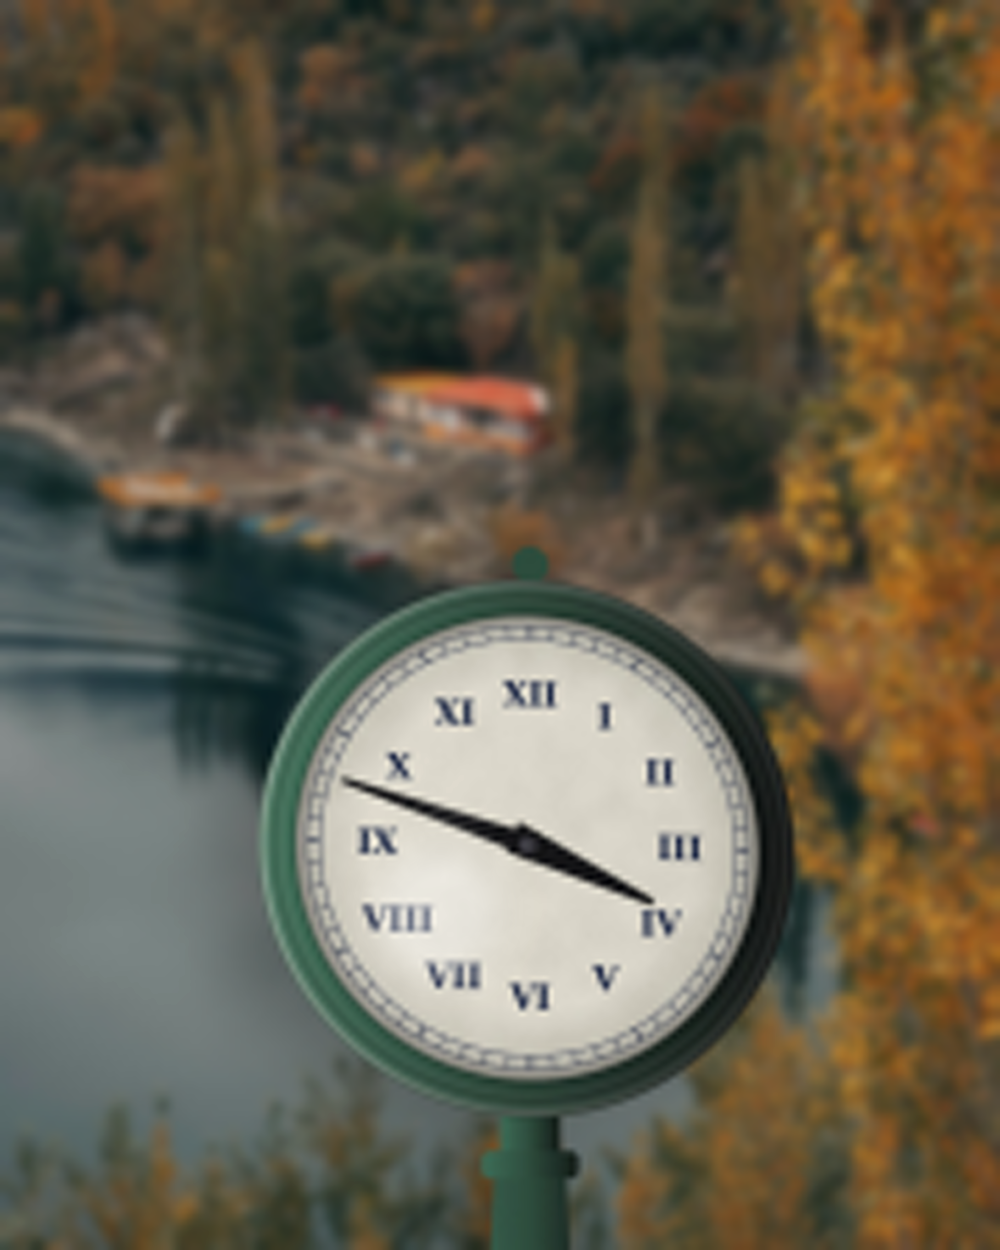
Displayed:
3.48
